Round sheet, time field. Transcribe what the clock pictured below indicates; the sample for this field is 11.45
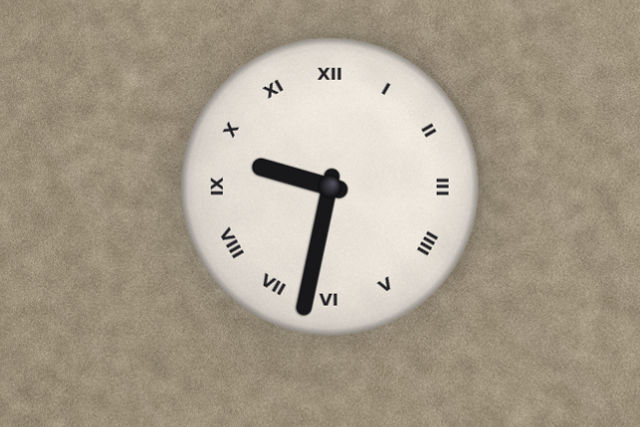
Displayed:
9.32
